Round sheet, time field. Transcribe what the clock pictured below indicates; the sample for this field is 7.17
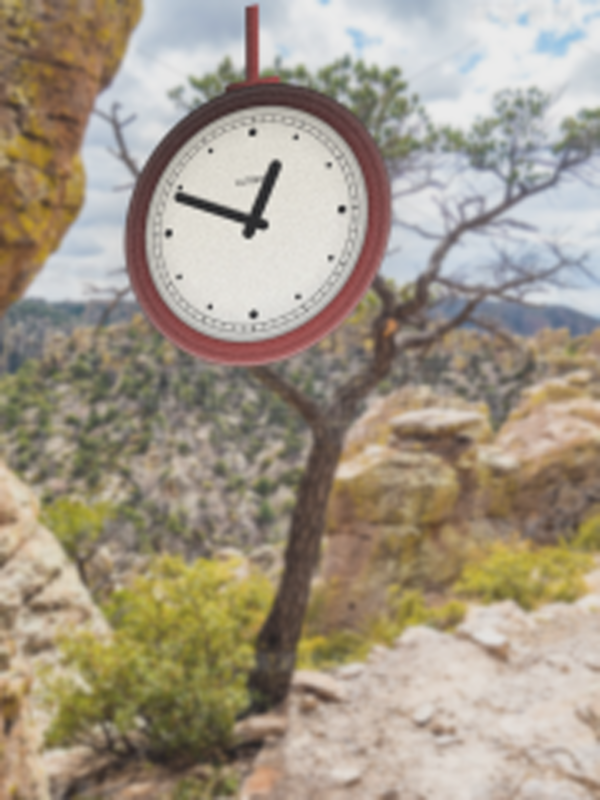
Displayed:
12.49
